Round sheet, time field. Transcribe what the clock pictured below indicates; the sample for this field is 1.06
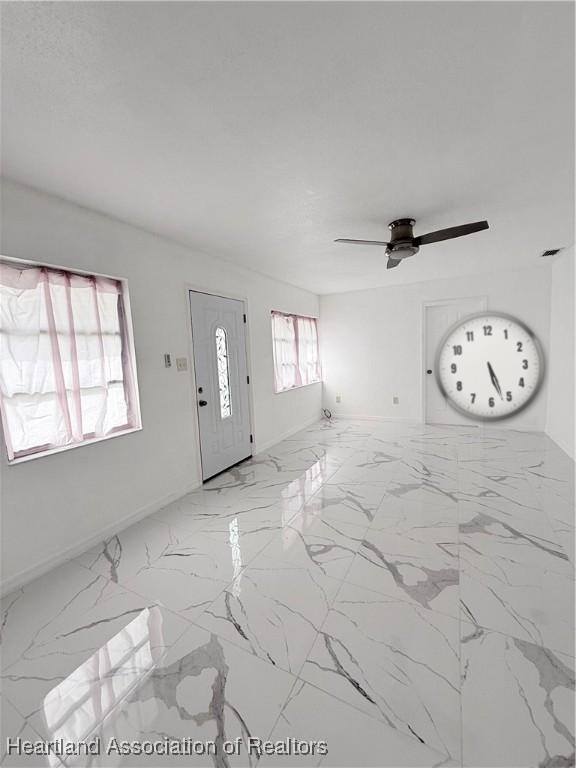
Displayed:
5.27
